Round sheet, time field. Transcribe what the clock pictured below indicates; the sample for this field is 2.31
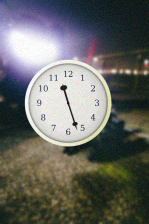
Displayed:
11.27
